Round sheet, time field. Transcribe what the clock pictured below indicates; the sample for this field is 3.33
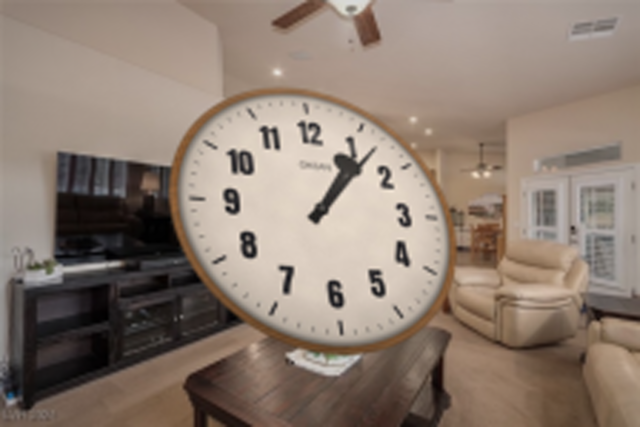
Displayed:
1.07
